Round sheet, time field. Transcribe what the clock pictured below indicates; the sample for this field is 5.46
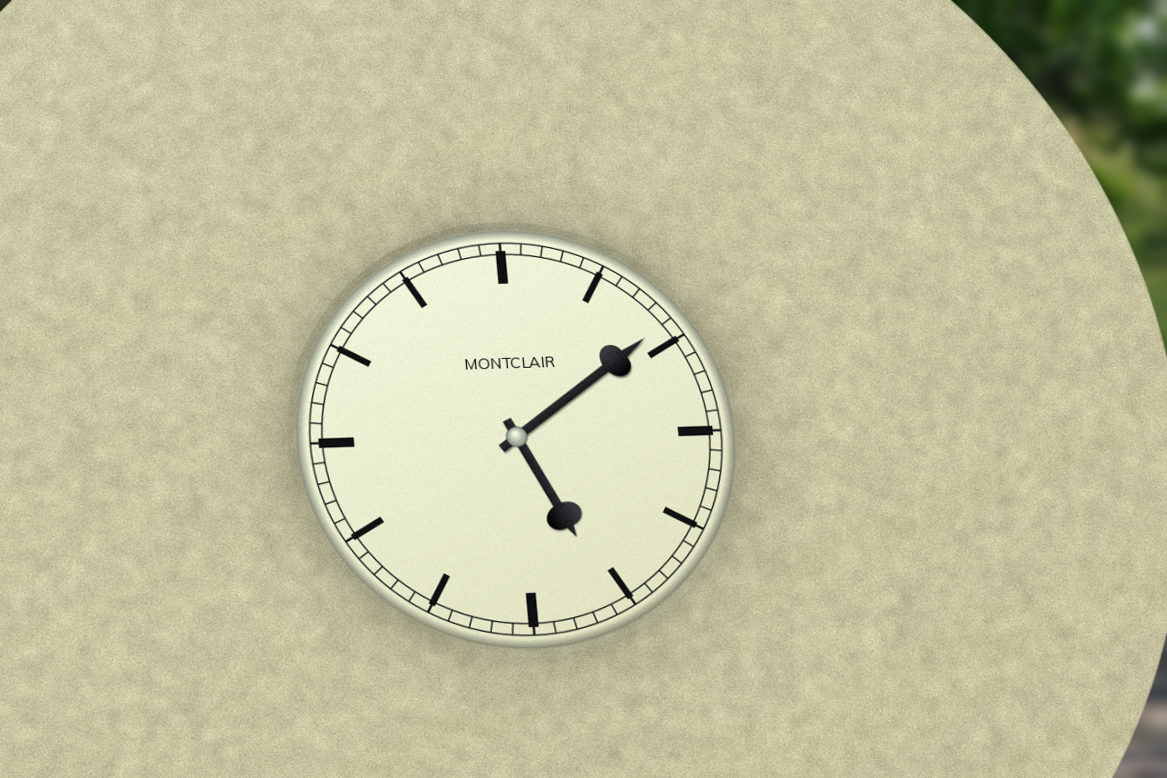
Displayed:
5.09
